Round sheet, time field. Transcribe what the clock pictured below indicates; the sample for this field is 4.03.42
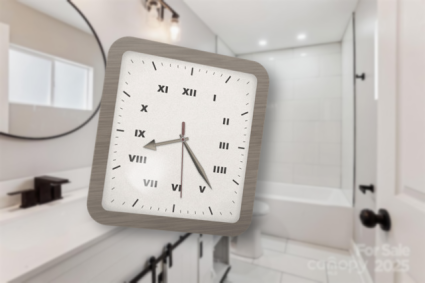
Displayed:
8.23.29
